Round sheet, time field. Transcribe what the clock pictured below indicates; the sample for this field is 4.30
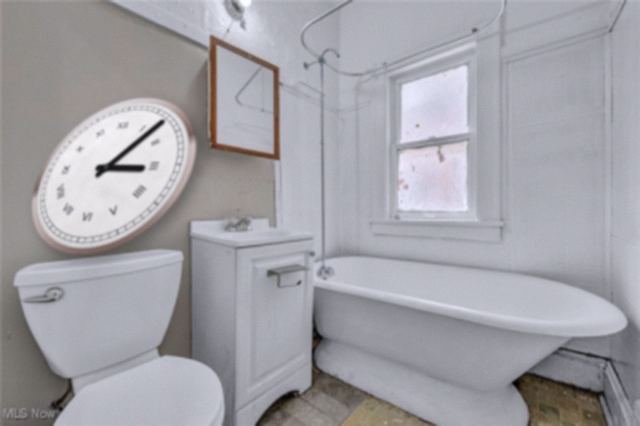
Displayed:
3.07
